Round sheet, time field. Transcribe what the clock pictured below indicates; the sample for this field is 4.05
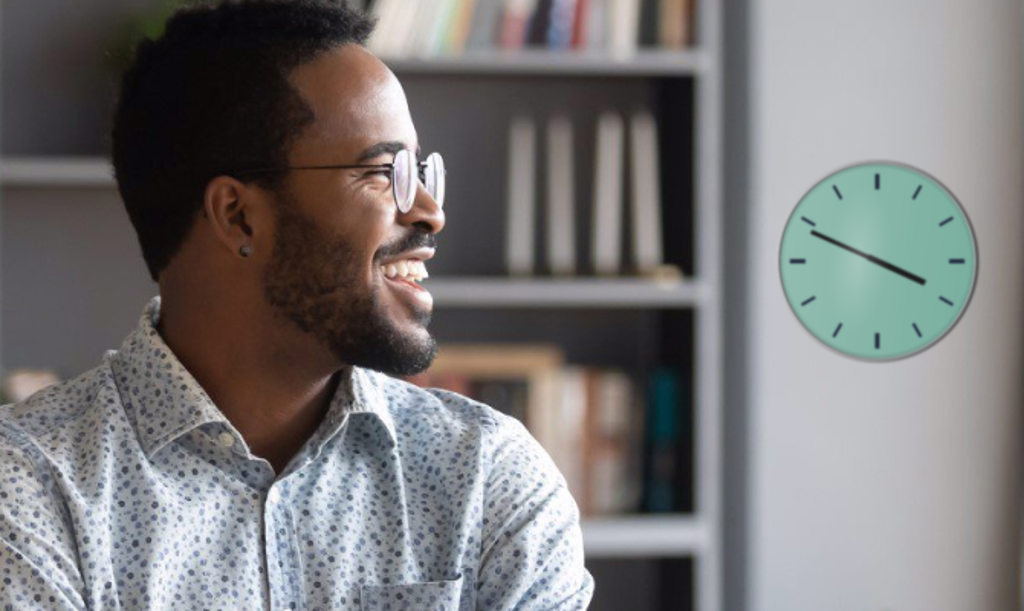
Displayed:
3.49
